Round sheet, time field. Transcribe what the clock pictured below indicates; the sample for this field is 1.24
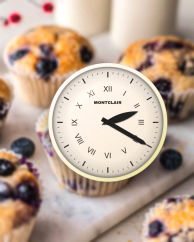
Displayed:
2.20
